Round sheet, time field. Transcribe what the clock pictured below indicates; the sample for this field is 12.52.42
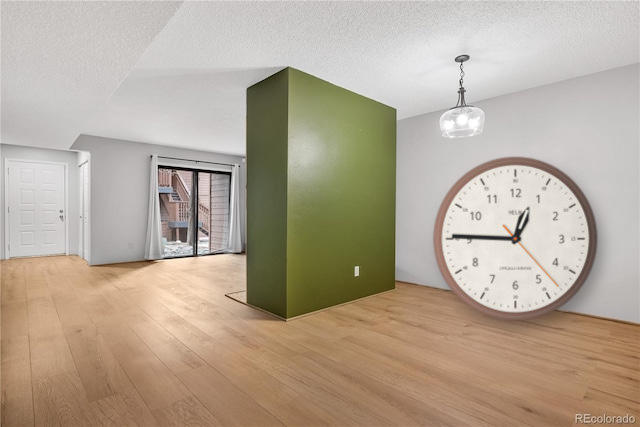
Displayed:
12.45.23
